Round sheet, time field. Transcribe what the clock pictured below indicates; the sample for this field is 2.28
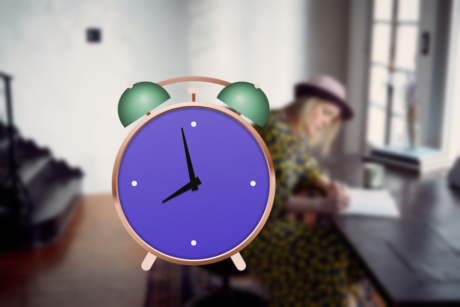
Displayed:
7.58
